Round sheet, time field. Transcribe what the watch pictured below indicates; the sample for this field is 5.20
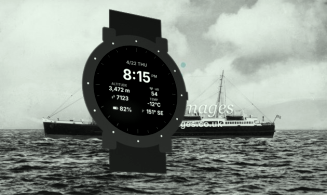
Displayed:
8.15
